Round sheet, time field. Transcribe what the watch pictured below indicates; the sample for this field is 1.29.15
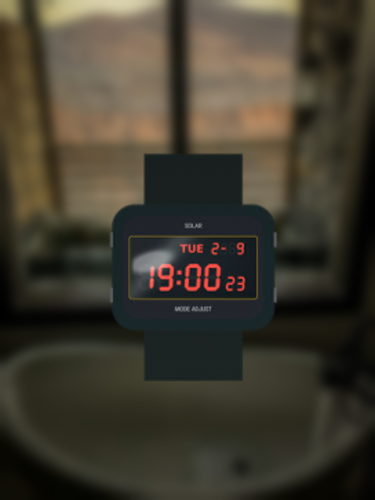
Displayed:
19.00.23
